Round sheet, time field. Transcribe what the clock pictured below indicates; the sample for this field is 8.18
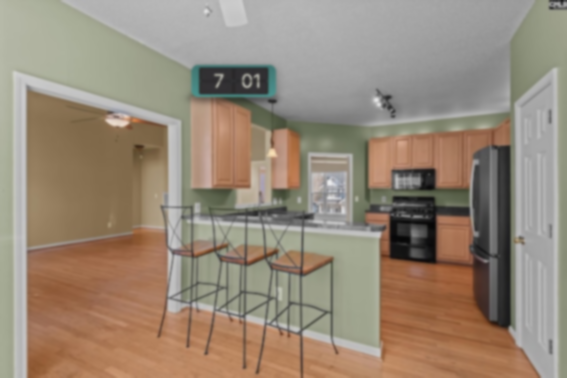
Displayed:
7.01
